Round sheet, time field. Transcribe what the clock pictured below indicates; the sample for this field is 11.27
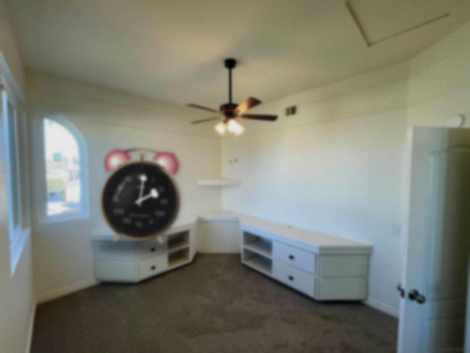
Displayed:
2.01
